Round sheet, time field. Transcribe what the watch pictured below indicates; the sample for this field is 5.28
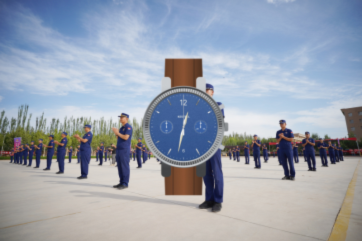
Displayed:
12.32
